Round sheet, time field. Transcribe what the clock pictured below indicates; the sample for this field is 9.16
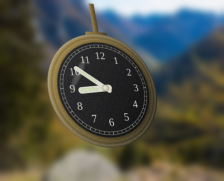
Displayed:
8.51
